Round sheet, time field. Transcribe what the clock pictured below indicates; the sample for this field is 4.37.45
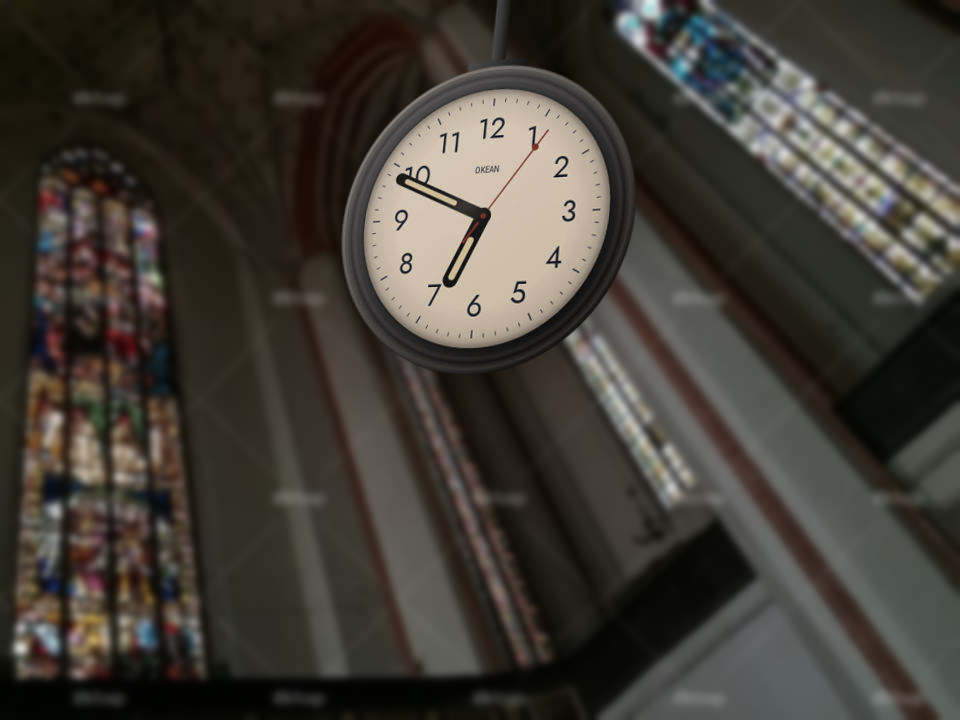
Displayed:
6.49.06
